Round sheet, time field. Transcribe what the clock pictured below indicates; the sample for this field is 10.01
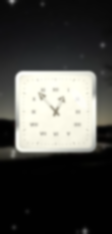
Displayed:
12.53
